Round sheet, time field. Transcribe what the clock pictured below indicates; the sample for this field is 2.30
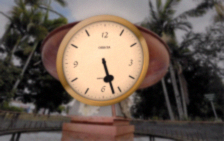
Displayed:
5.27
